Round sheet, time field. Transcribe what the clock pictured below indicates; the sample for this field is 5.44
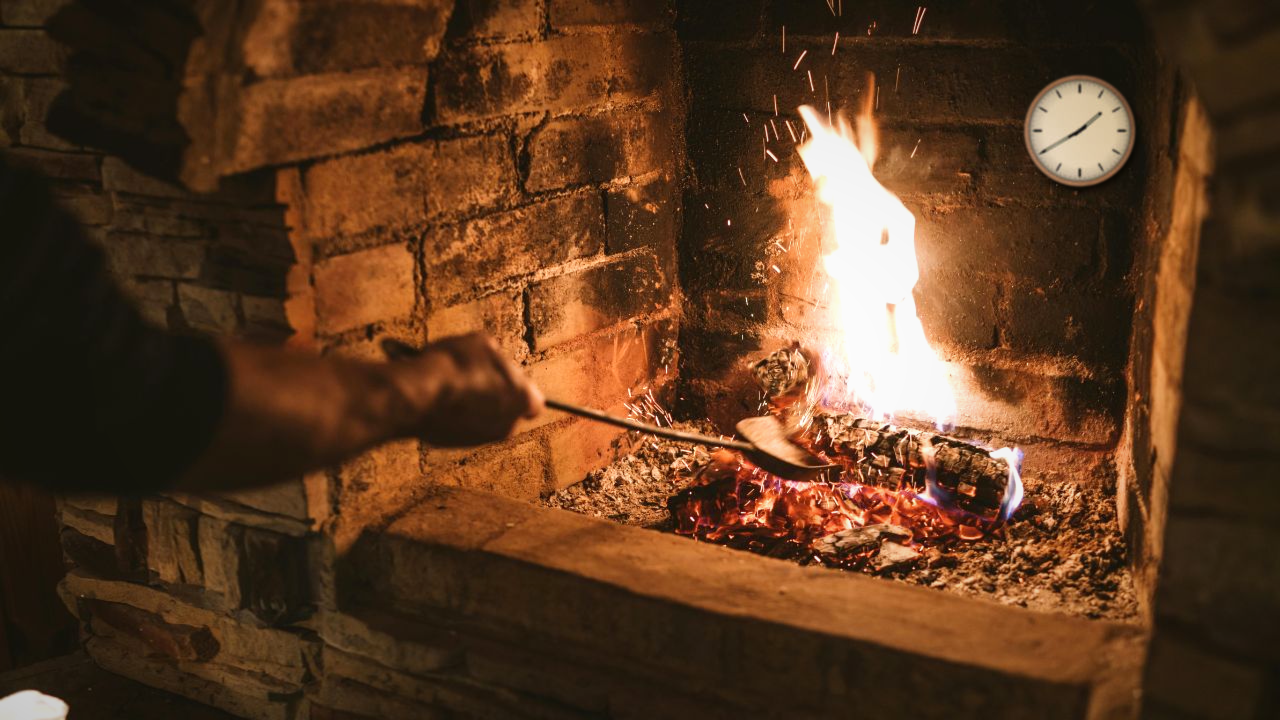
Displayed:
1.40
